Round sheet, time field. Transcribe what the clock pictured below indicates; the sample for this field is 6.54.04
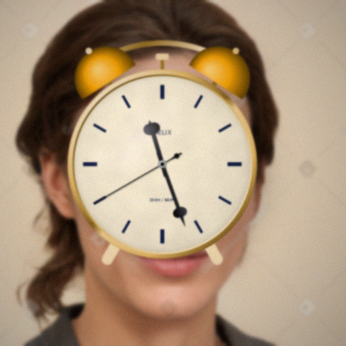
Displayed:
11.26.40
